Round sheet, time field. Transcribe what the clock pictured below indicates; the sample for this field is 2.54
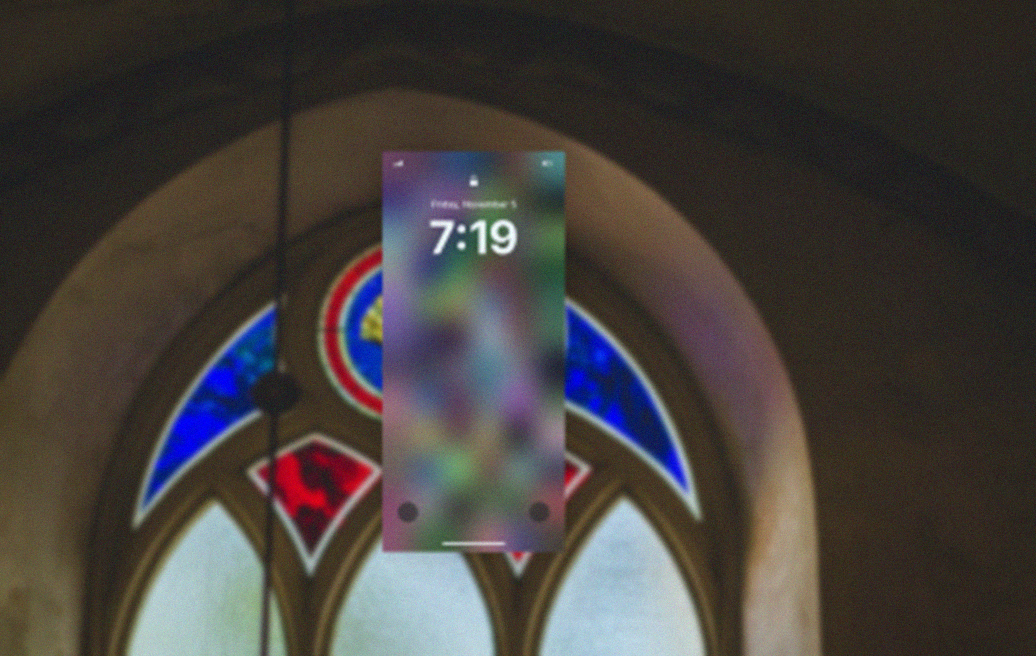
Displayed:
7.19
